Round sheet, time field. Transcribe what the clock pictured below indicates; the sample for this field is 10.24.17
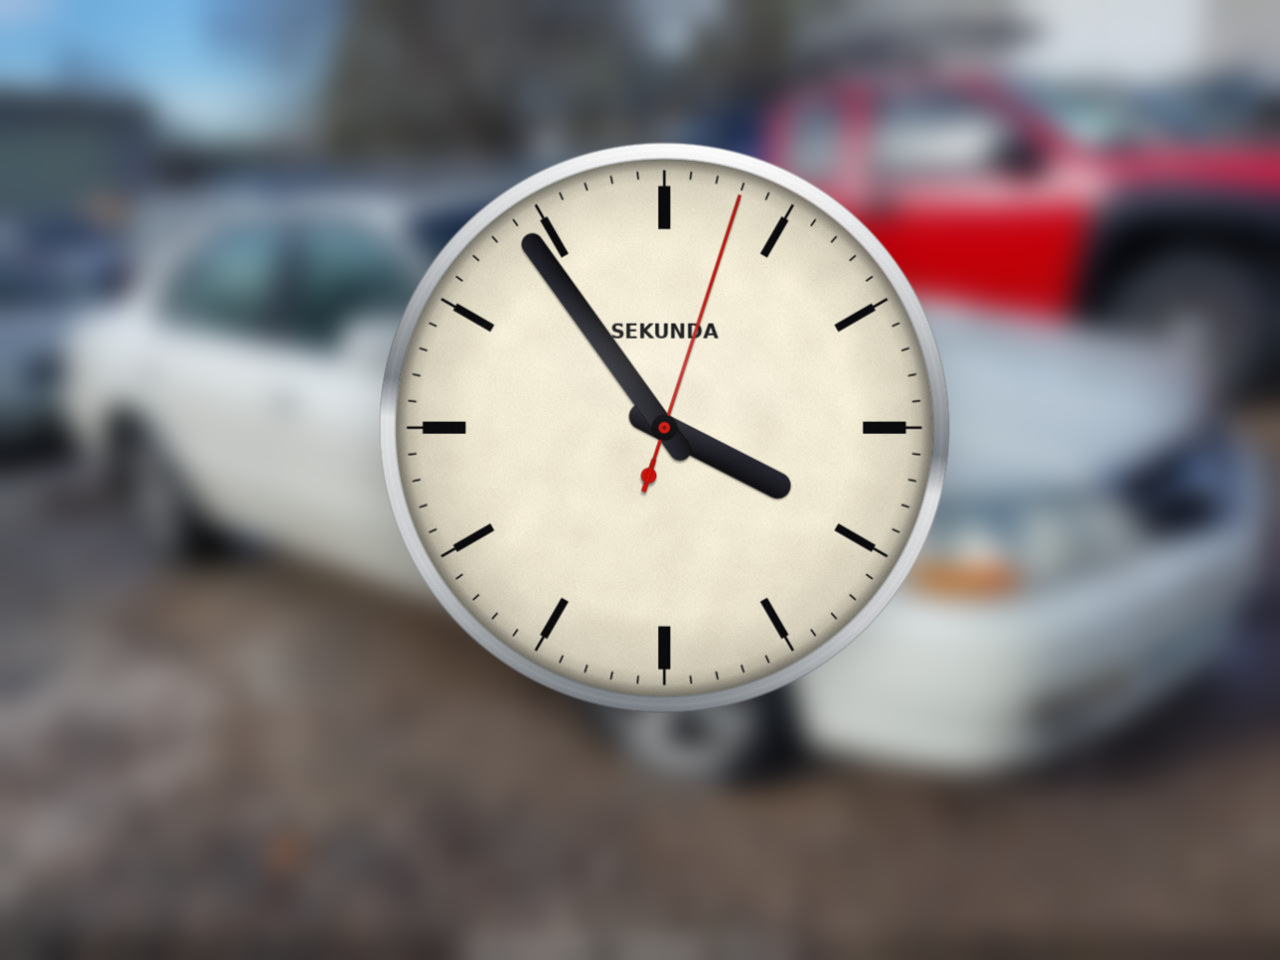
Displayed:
3.54.03
